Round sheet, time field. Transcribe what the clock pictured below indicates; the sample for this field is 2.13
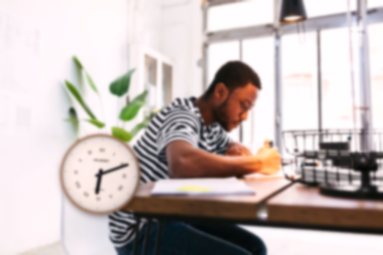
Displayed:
6.11
